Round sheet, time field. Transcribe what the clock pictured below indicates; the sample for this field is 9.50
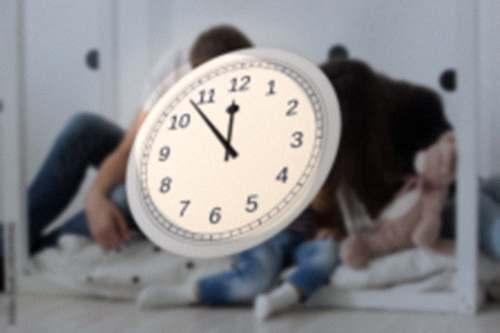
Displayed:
11.53
